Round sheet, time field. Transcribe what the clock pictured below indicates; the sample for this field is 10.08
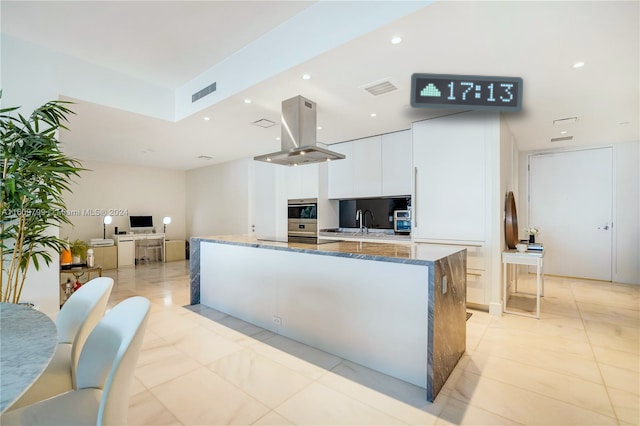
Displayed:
17.13
